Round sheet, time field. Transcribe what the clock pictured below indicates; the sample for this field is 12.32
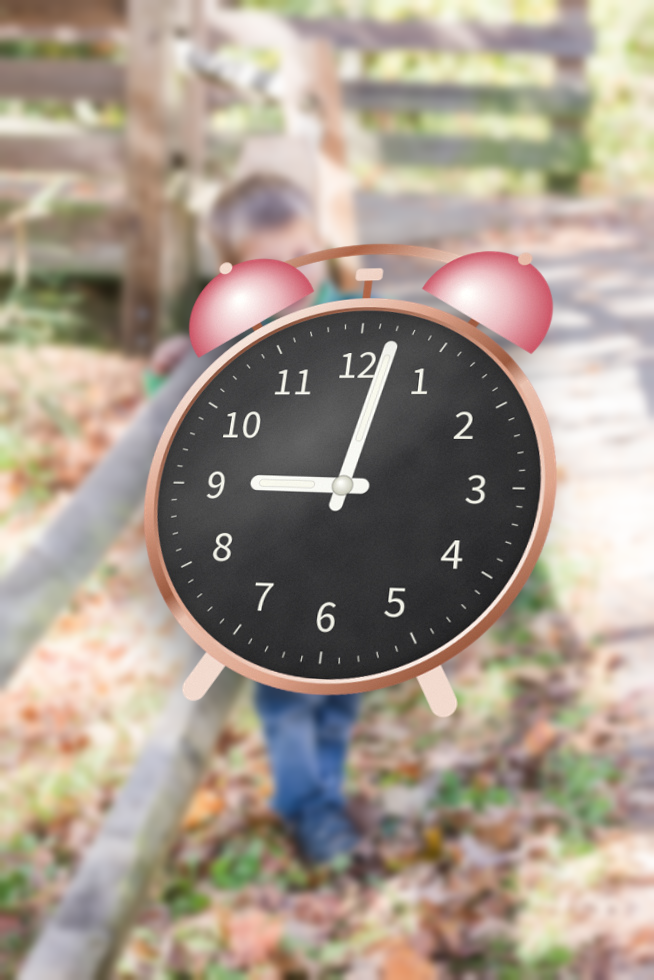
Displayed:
9.02
